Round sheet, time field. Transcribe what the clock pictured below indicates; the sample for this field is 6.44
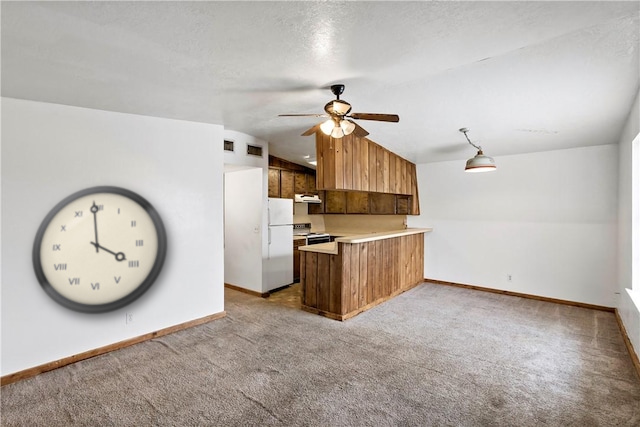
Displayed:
3.59
